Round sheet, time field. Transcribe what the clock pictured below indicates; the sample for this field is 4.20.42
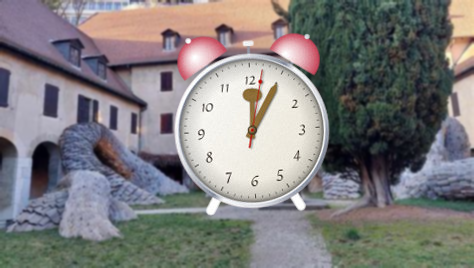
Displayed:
12.05.02
